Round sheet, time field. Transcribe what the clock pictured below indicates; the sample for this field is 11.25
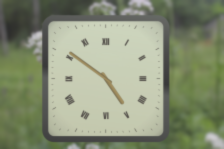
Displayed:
4.51
